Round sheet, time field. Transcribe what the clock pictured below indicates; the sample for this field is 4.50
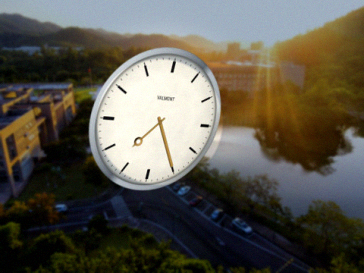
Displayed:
7.25
